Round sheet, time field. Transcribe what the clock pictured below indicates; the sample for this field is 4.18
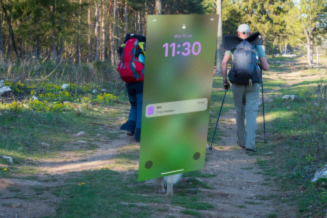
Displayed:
11.30
